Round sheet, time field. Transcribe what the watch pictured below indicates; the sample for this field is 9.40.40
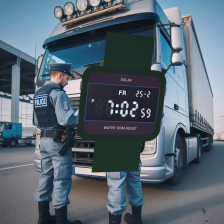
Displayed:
7.02.59
